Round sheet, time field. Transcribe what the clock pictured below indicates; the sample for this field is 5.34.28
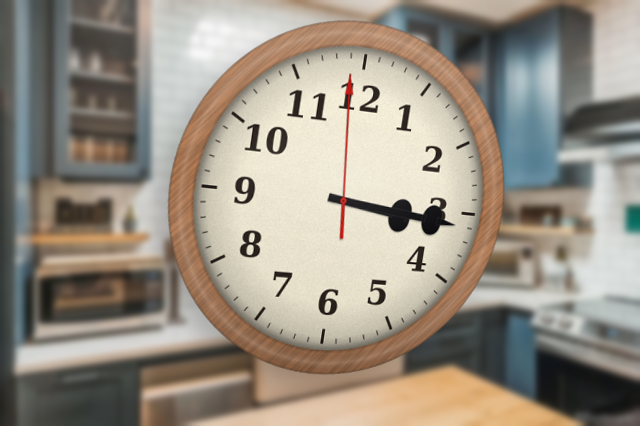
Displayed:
3.15.59
